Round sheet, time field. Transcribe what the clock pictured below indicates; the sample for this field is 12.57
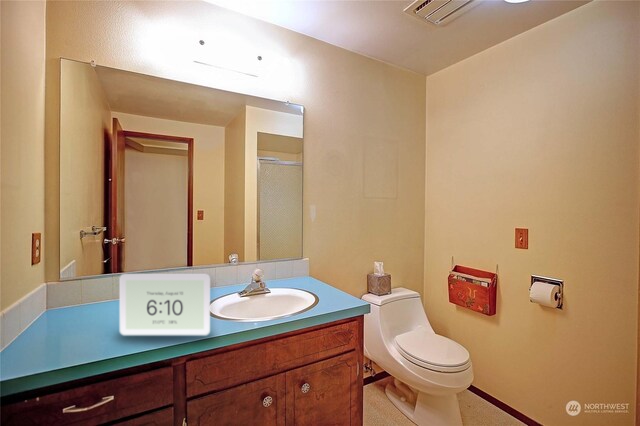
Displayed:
6.10
